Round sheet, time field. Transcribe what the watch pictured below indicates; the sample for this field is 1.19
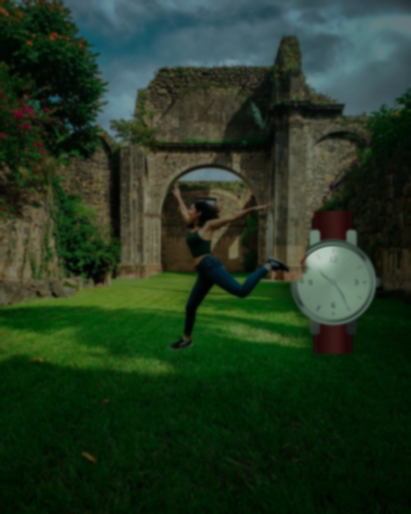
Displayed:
10.25
